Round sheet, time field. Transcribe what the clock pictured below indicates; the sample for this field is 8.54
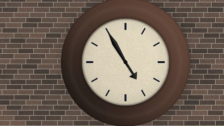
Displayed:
4.55
